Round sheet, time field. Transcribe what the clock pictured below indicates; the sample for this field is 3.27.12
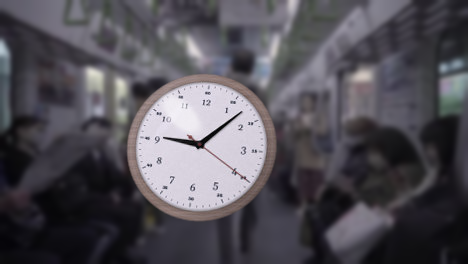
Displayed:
9.07.20
